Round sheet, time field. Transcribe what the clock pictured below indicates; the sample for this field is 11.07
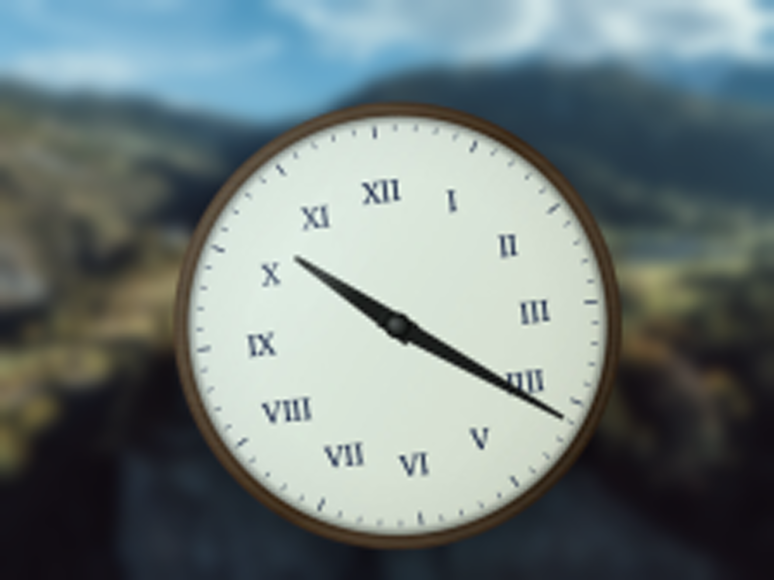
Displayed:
10.21
